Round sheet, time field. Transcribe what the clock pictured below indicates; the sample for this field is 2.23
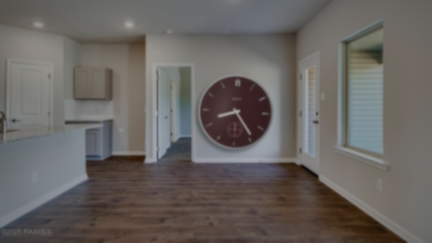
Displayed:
8.24
